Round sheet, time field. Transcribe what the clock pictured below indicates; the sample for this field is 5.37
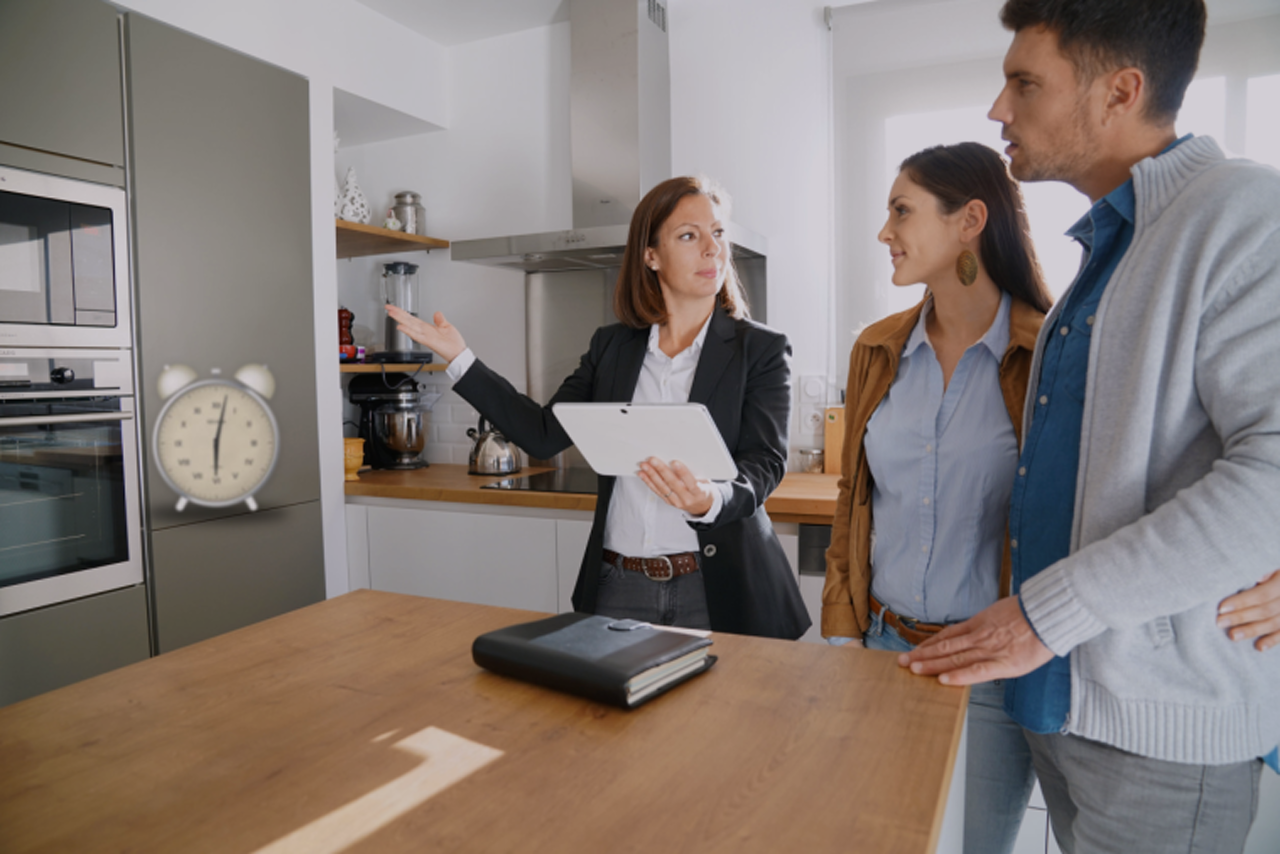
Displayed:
6.02
